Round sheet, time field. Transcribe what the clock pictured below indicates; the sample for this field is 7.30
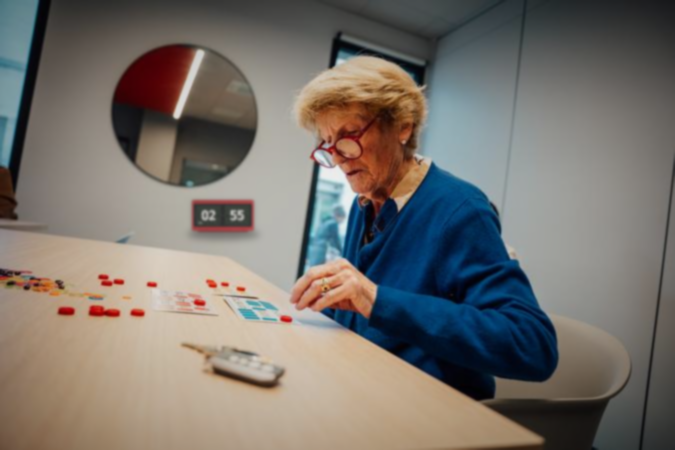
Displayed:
2.55
